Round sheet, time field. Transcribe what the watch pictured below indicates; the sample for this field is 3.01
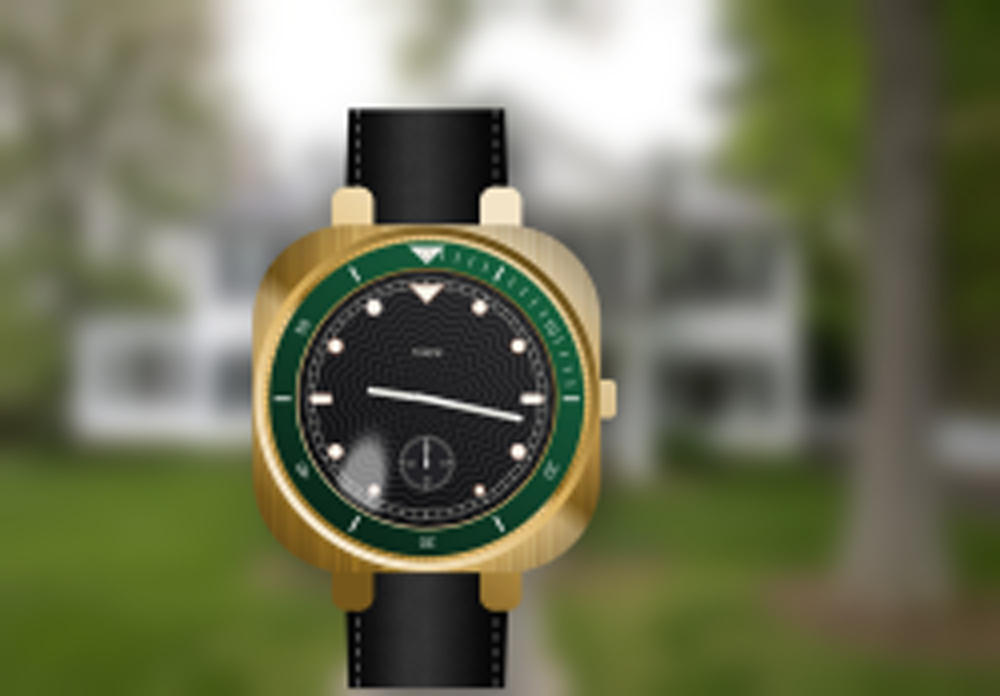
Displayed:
9.17
